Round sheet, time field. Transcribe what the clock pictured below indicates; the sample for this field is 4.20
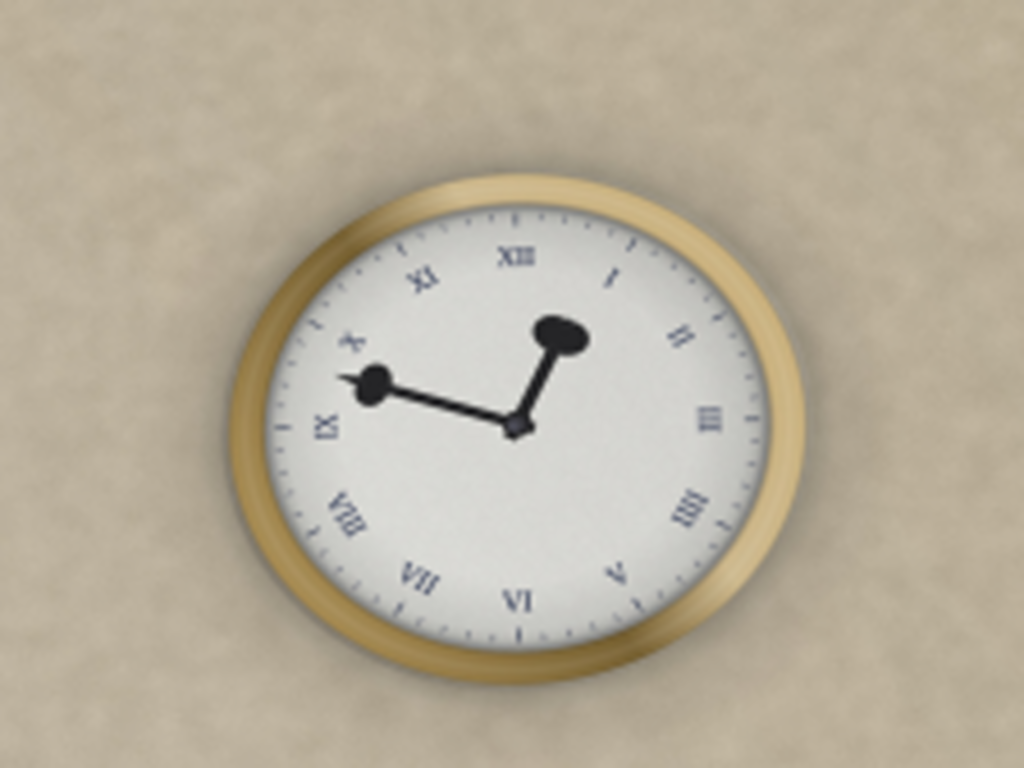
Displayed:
12.48
